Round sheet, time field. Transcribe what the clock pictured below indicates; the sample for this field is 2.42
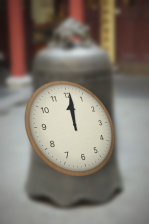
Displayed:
12.01
